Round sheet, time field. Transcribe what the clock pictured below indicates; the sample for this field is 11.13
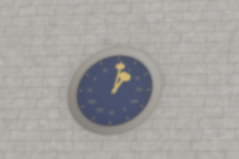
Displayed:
1.01
